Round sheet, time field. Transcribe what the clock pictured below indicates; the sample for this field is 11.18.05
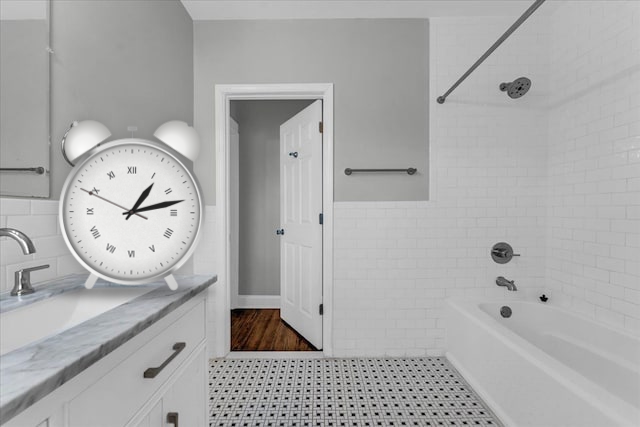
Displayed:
1.12.49
